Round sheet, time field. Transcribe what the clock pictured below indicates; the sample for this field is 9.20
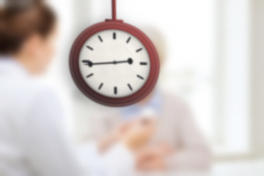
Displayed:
2.44
